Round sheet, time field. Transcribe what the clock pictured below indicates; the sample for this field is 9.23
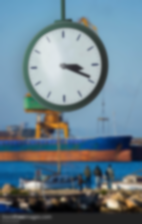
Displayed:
3.19
